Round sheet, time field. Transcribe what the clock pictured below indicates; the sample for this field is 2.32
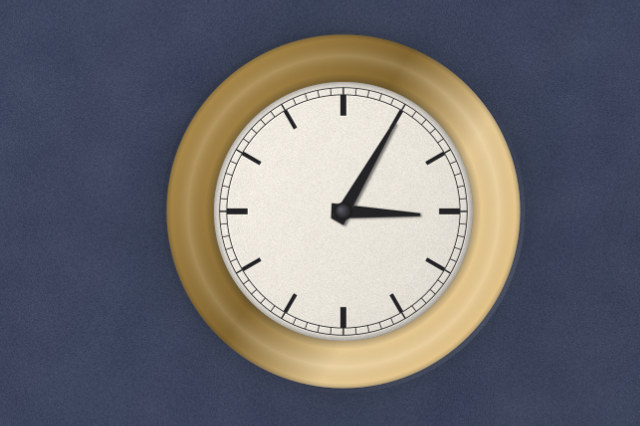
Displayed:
3.05
